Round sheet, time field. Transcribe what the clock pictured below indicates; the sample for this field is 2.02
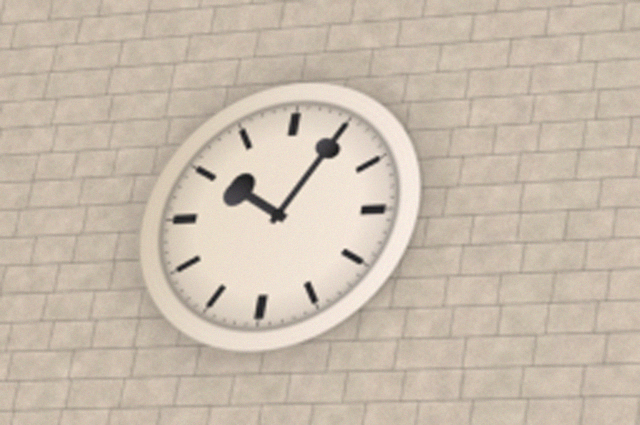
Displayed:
10.05
